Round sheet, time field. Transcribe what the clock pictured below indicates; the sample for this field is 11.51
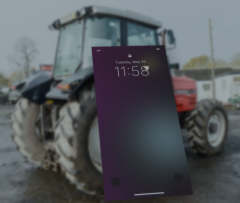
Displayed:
11.58
